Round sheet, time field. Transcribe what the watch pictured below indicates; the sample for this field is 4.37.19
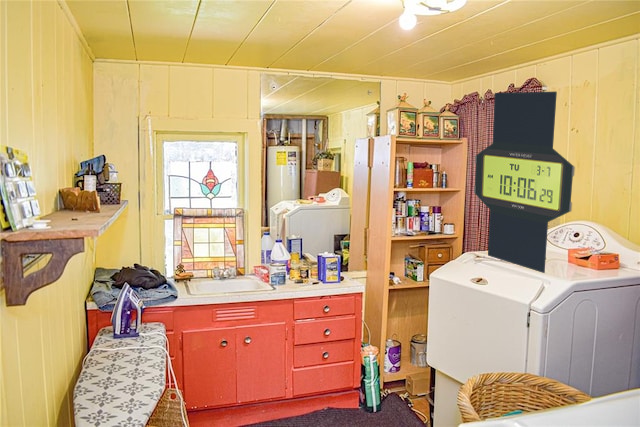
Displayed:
10.06.29
